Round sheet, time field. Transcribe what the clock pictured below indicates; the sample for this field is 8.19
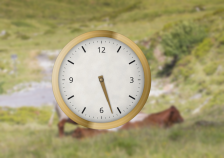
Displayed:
5.27
